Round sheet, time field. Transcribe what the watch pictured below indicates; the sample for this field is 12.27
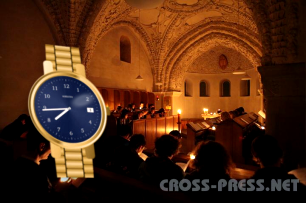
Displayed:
7.44
